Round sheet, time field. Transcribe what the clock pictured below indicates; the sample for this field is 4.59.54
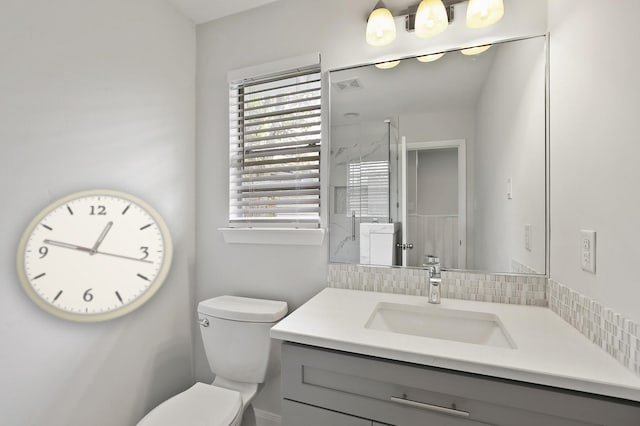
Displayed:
12.47.17
